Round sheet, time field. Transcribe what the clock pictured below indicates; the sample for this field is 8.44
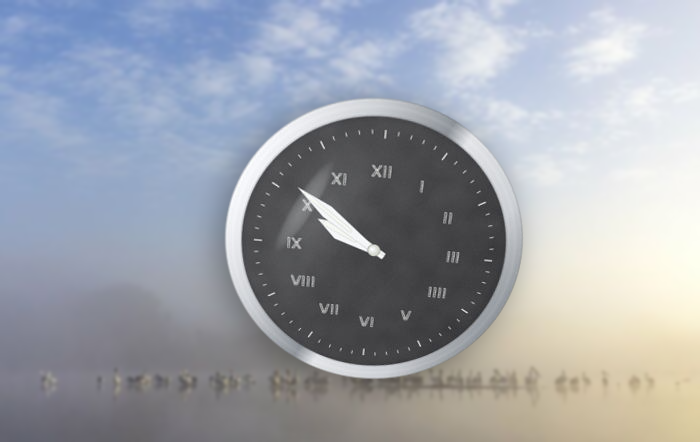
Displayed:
9.51
